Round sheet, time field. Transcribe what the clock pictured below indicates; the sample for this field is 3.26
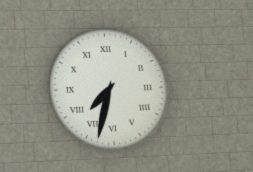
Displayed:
7.33
